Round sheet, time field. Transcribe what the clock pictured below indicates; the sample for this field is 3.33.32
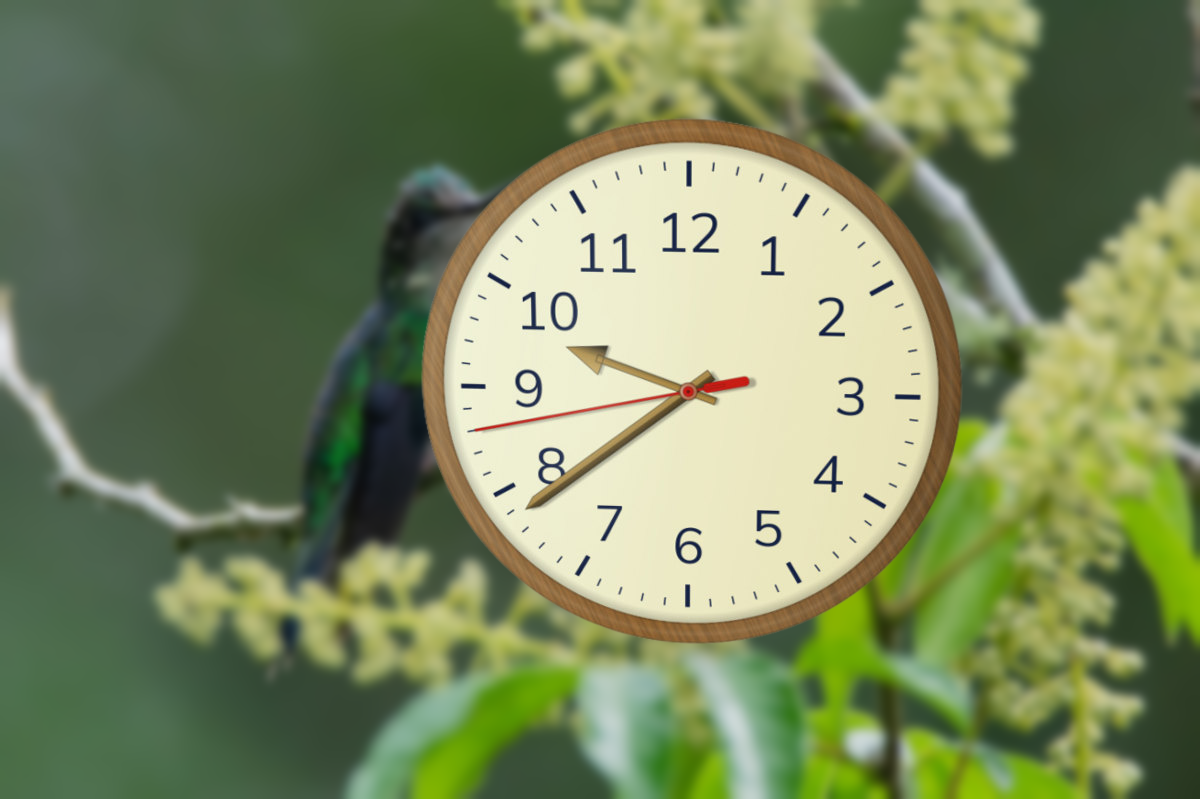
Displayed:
9.38.43
